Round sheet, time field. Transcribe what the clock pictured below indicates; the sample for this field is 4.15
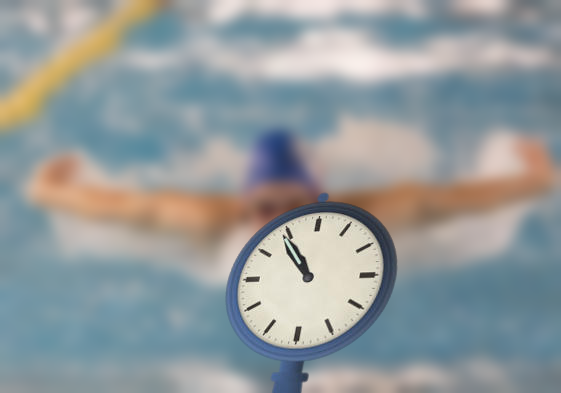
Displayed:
10.54
